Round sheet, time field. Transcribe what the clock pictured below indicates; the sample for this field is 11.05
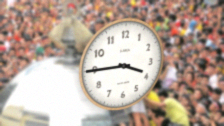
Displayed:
3.45
